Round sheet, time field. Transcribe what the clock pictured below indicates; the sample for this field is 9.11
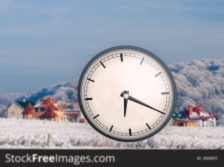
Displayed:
6.20
